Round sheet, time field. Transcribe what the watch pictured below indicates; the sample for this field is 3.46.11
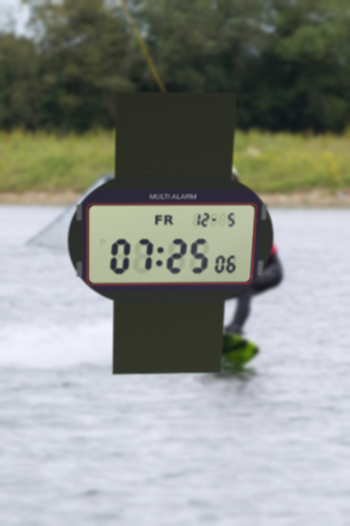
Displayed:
7.25.06
